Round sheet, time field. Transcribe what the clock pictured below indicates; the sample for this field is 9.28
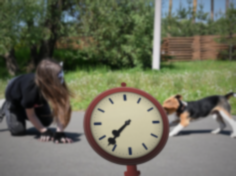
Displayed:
7.37
